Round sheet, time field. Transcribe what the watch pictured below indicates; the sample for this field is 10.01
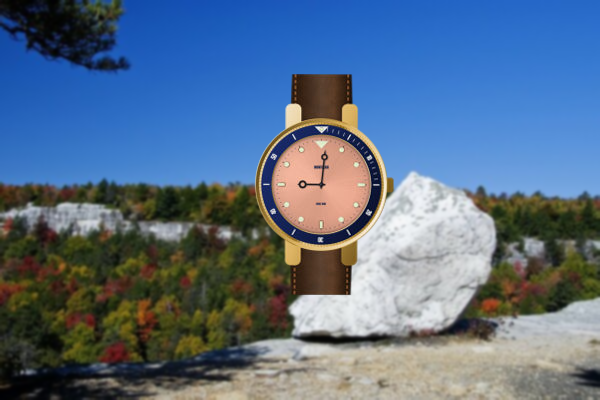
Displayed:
9.01
